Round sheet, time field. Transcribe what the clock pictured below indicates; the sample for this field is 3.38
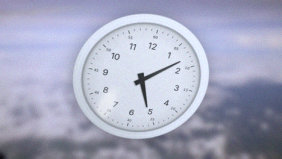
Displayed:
5.08
